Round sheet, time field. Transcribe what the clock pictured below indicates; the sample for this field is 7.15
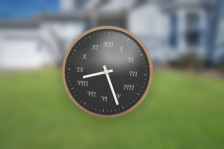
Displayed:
8.26
